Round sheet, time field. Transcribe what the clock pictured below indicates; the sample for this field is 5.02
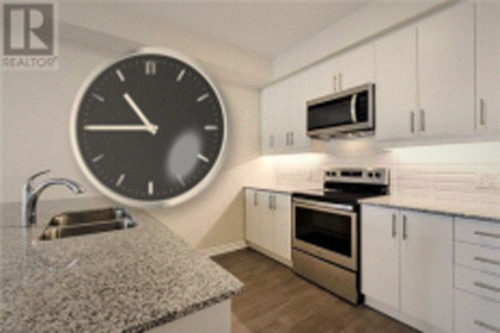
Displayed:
10.45
